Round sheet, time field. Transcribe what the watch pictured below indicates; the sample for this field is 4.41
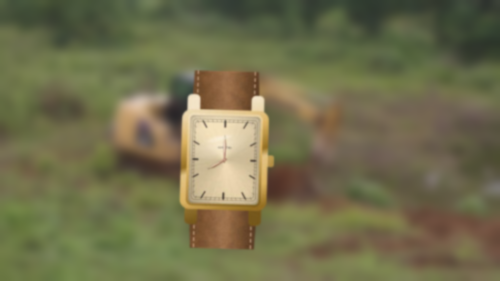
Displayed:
8.00
